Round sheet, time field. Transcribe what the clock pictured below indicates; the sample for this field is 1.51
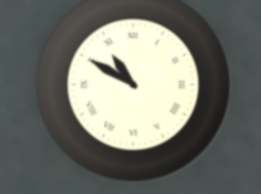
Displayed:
10.50
